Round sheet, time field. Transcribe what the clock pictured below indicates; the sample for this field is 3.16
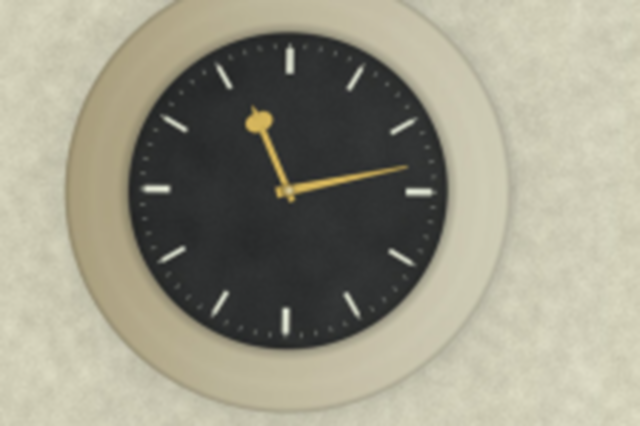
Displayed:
11.13
